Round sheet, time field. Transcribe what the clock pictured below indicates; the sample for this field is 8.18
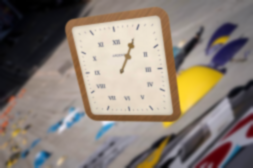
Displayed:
1.05
